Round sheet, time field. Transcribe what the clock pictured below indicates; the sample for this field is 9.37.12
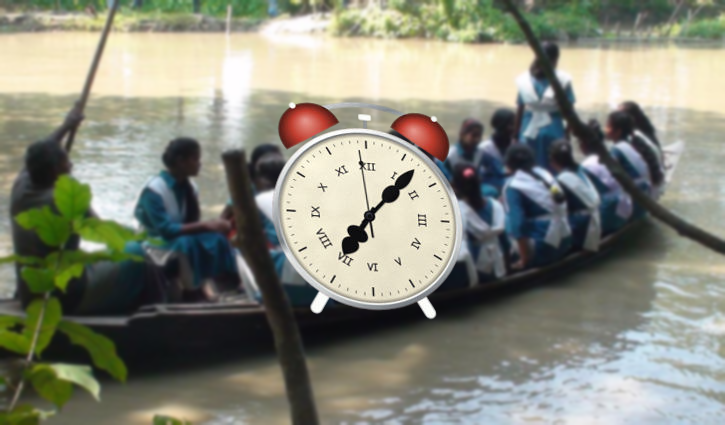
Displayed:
7.06.59
